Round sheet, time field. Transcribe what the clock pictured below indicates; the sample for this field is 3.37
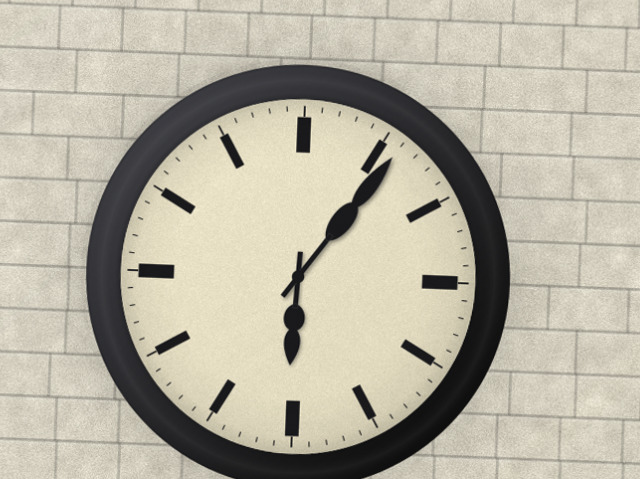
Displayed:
6.06
